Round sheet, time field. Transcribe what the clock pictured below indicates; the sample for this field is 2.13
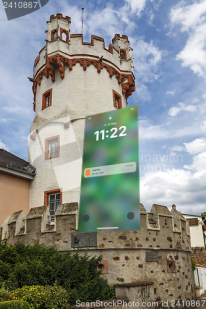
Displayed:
11.22
